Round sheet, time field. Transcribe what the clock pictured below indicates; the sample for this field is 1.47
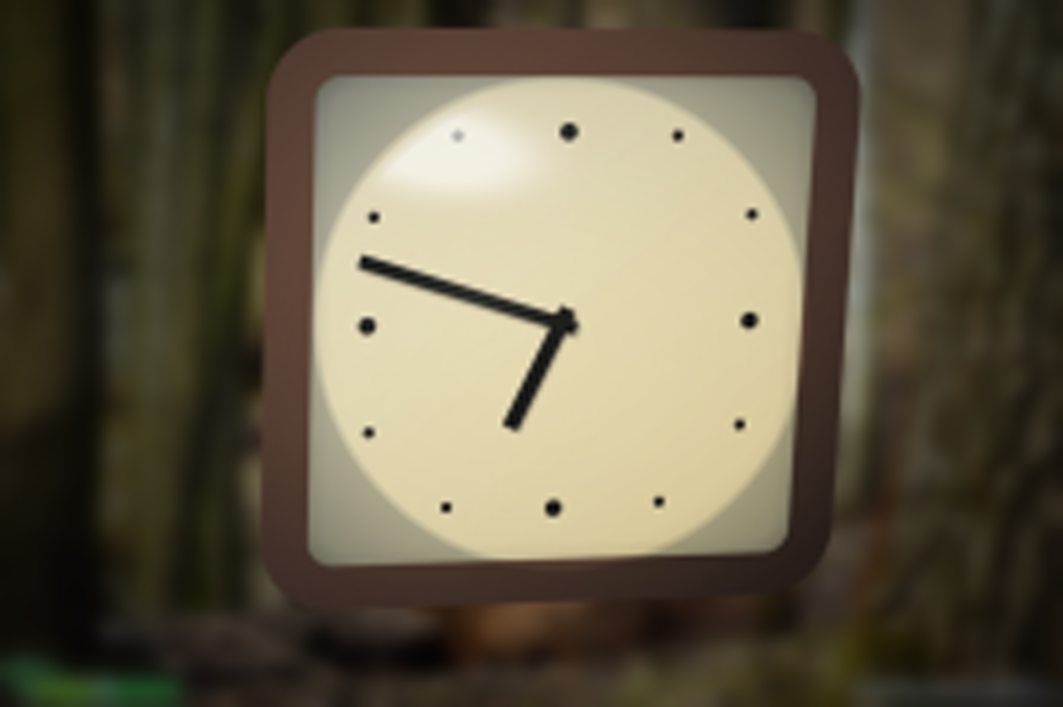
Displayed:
6.48
